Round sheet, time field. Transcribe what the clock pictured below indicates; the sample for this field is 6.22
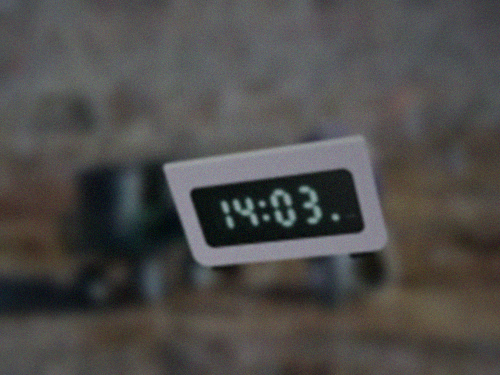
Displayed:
14.03
